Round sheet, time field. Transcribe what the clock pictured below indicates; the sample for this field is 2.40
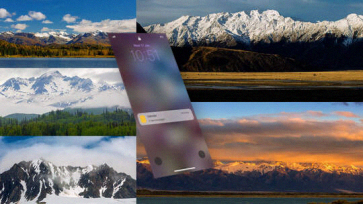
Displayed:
10.51
